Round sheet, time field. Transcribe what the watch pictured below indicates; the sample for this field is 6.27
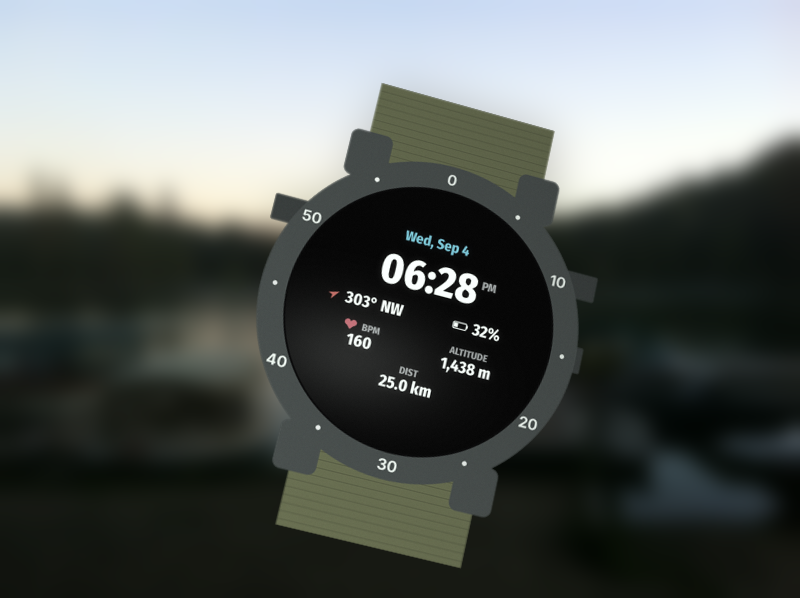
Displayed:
6.28
